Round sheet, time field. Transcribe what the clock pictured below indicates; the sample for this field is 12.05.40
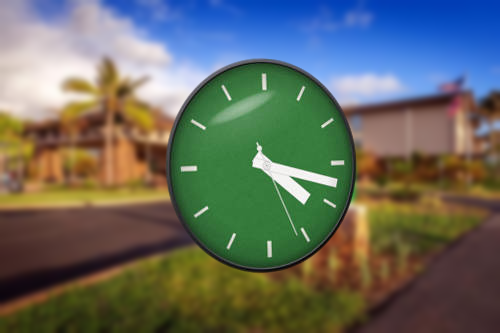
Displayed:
4.17.26
